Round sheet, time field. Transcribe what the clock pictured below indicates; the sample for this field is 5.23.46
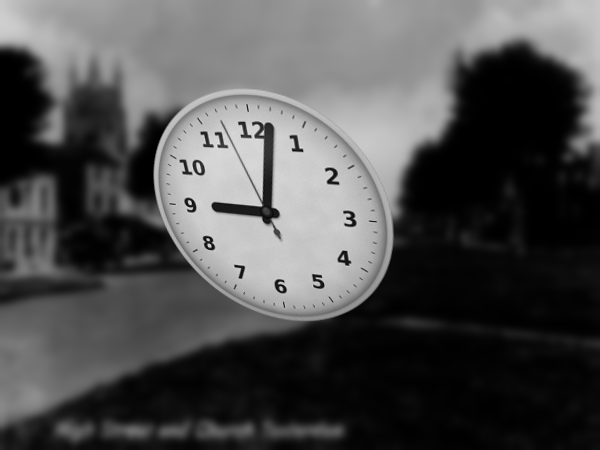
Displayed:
9.01.57
